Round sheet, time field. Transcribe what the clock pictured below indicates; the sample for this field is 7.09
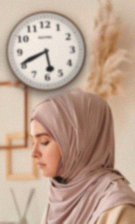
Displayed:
5.41
